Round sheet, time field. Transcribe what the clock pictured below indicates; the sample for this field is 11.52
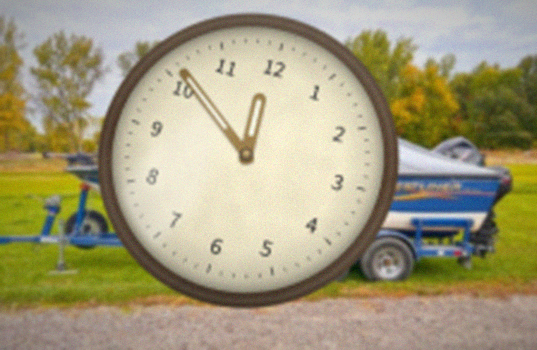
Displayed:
11.51
